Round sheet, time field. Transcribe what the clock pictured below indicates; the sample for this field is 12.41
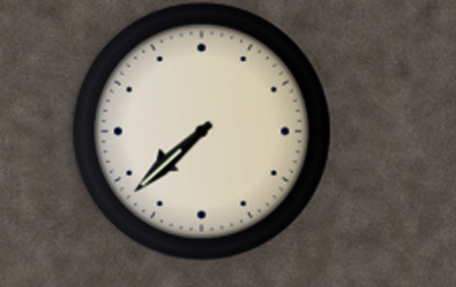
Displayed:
7.38
